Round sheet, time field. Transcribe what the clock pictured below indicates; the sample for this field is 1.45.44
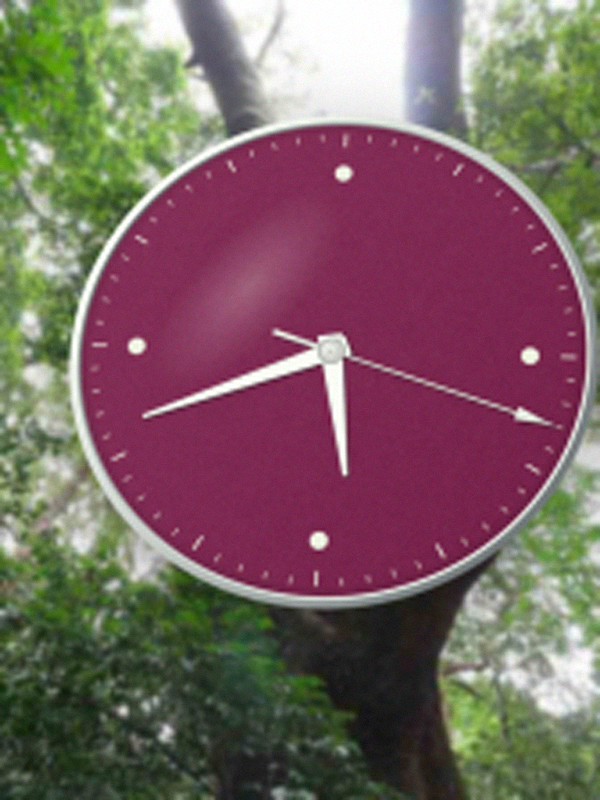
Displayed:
5.41.18
